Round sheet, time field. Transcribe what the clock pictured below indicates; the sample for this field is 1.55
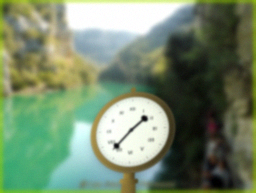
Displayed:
1.37
